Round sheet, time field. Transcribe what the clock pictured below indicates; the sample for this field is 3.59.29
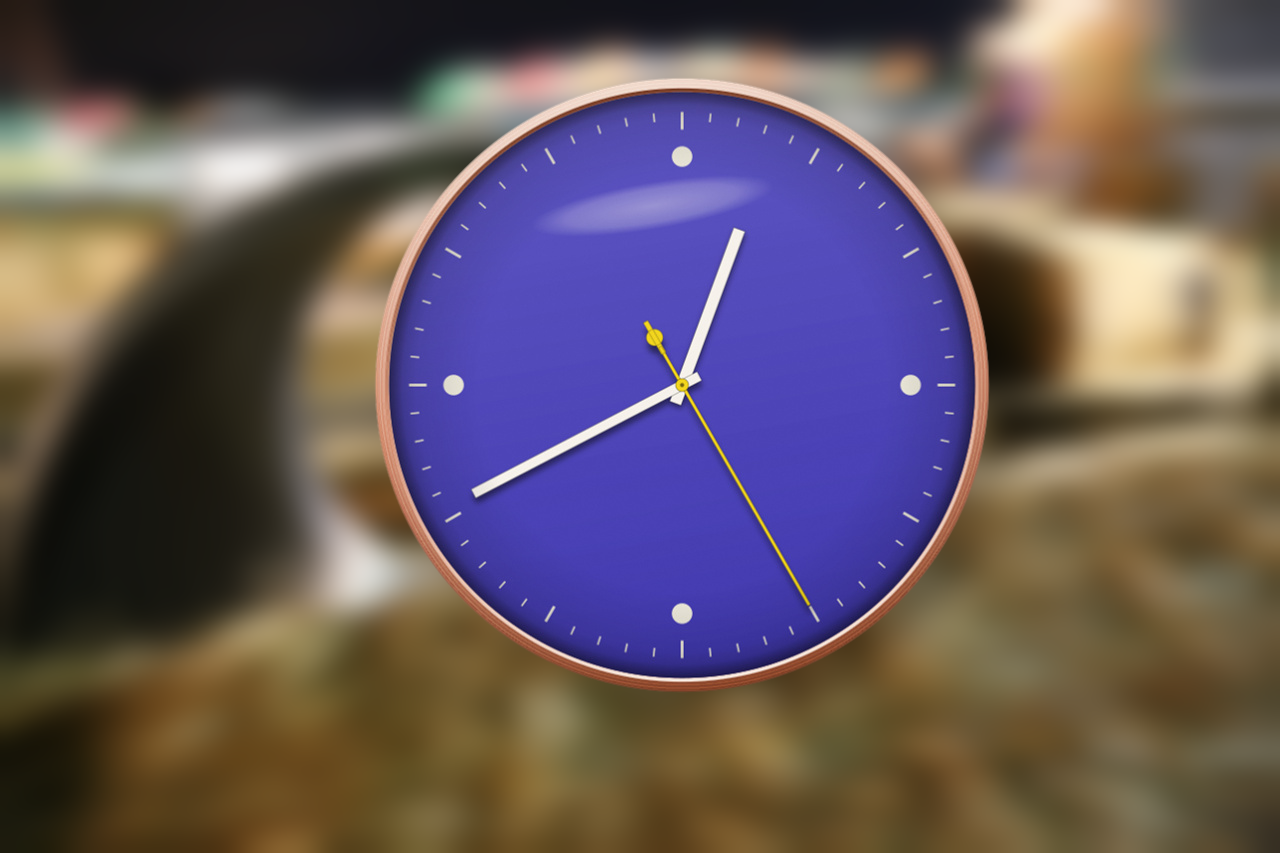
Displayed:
12.40.25
